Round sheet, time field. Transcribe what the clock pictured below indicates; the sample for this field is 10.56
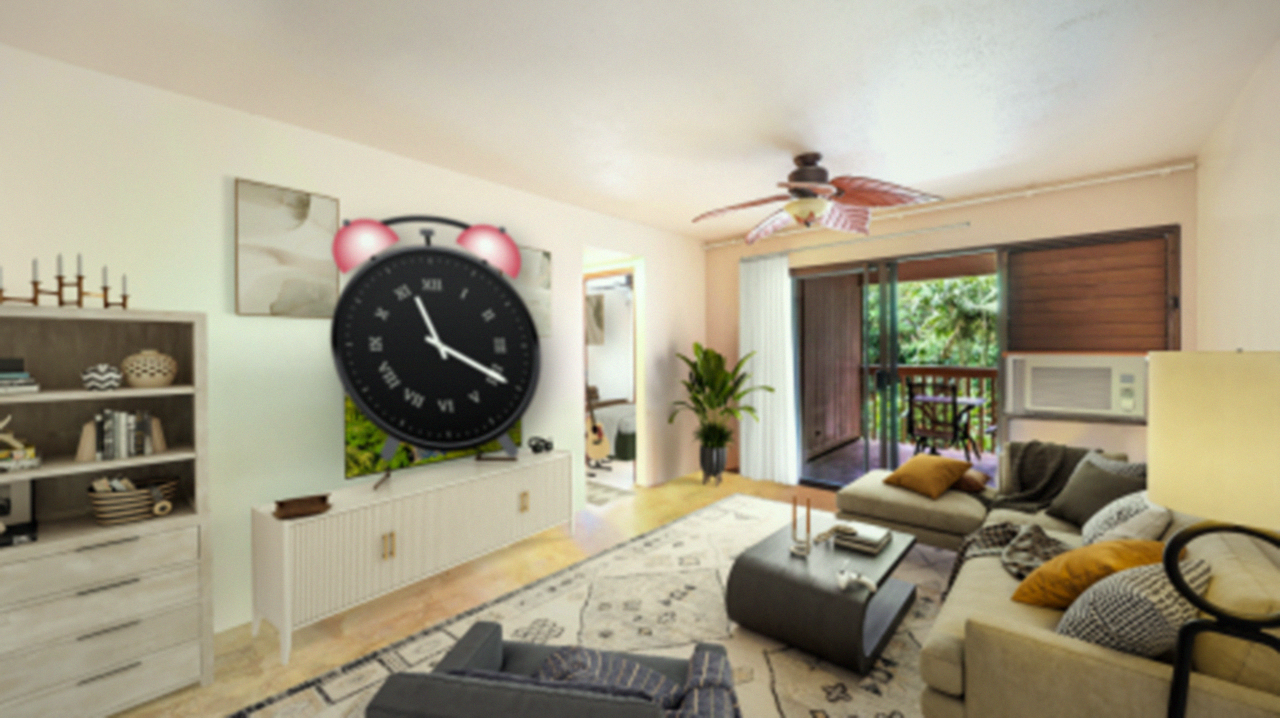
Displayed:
11.20
